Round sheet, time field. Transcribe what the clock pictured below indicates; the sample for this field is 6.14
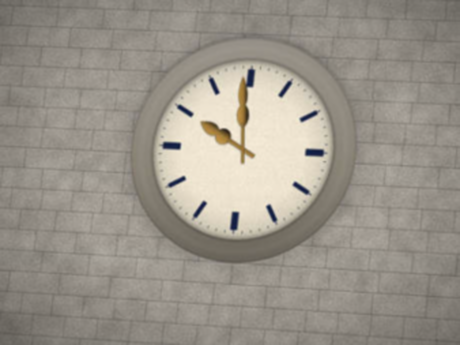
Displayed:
9.59
